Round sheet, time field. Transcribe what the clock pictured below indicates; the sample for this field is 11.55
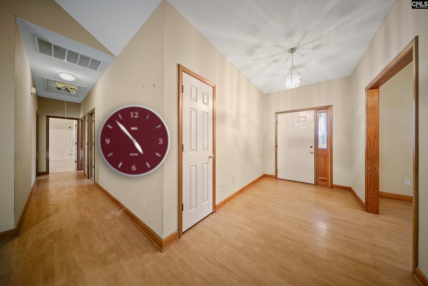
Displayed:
4.53
